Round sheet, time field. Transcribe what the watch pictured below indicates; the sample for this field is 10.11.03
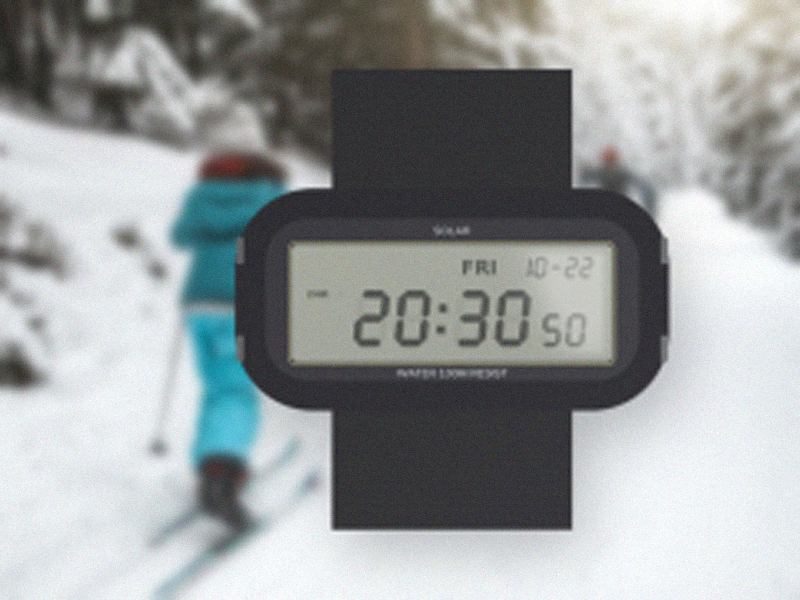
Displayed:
20.30.50
